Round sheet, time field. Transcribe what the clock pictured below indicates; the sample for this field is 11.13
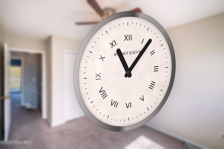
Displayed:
11.07
